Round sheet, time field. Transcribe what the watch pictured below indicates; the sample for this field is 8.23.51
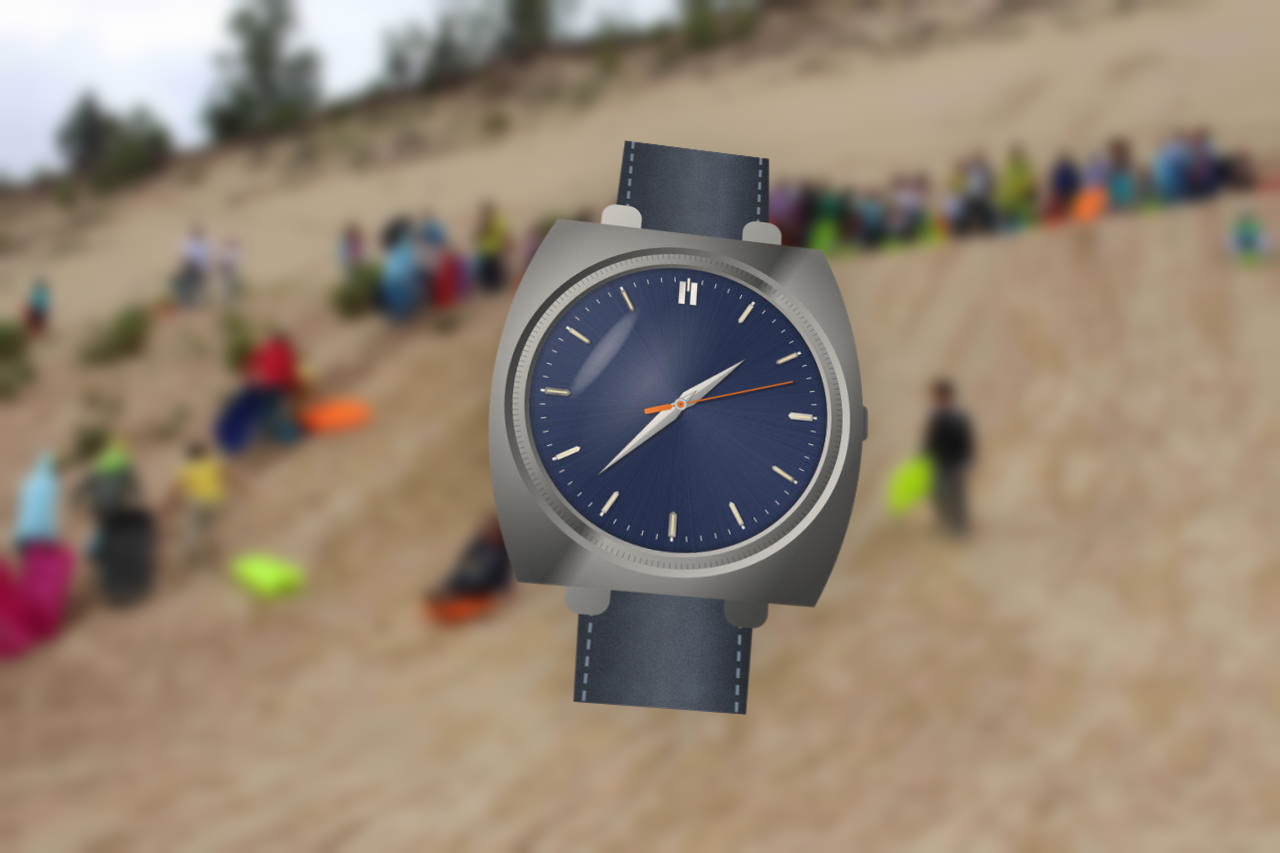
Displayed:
1.37.12
